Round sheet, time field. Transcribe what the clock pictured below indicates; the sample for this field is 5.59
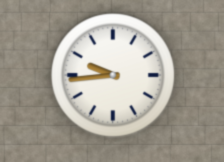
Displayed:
9.44
